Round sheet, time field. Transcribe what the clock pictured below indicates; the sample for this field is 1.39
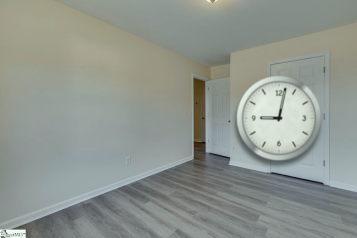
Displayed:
9.02
